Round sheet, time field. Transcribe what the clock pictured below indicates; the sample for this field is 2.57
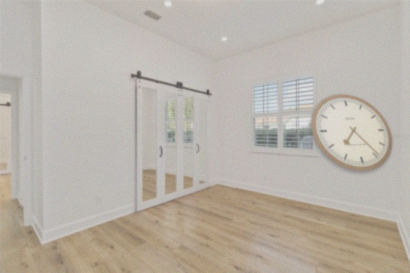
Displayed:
7.24
